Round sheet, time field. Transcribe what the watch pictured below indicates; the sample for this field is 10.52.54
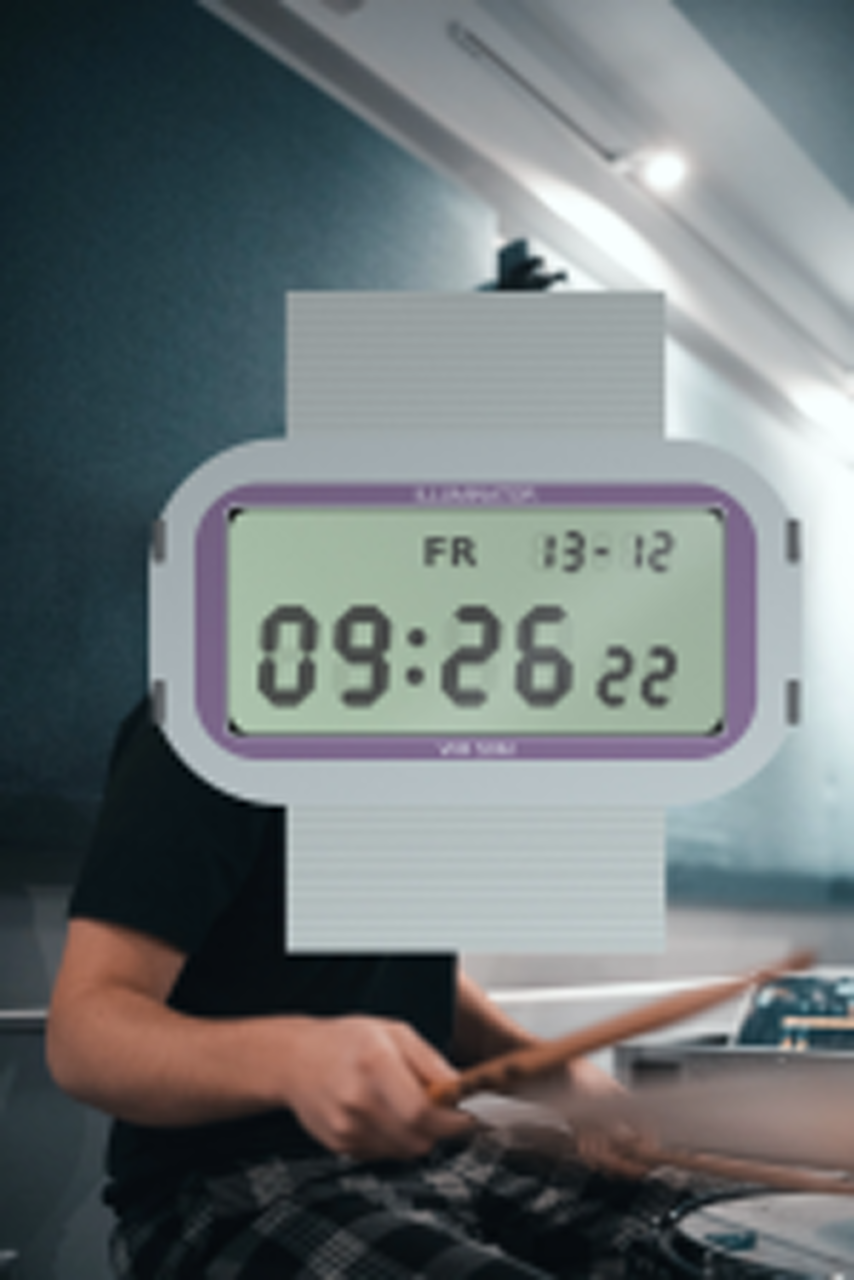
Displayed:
9.26.22
